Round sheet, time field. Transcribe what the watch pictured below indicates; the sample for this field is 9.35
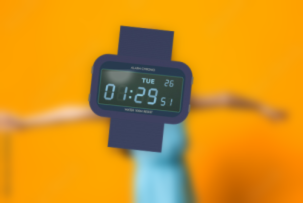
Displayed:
1.29
